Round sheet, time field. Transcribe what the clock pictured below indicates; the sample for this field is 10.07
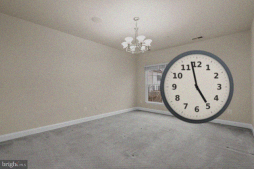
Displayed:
4.58
